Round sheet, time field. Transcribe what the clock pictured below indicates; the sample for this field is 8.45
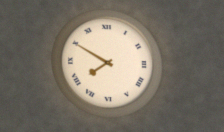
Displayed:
7.50
